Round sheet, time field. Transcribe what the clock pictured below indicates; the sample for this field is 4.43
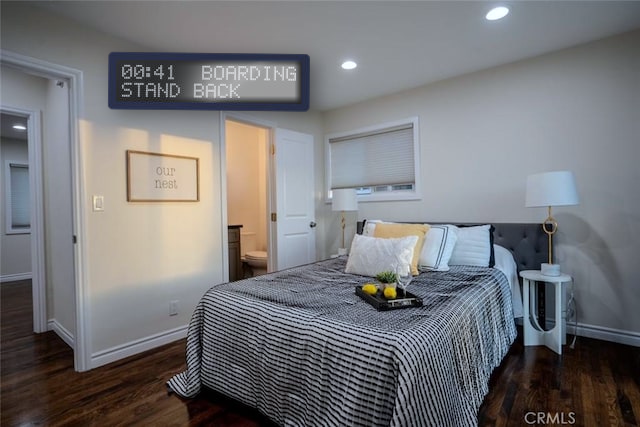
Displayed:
0.41
